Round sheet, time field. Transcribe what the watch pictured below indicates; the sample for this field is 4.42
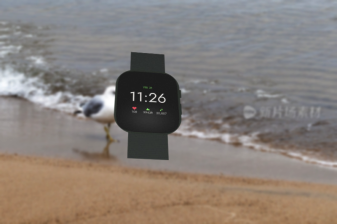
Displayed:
11.26
